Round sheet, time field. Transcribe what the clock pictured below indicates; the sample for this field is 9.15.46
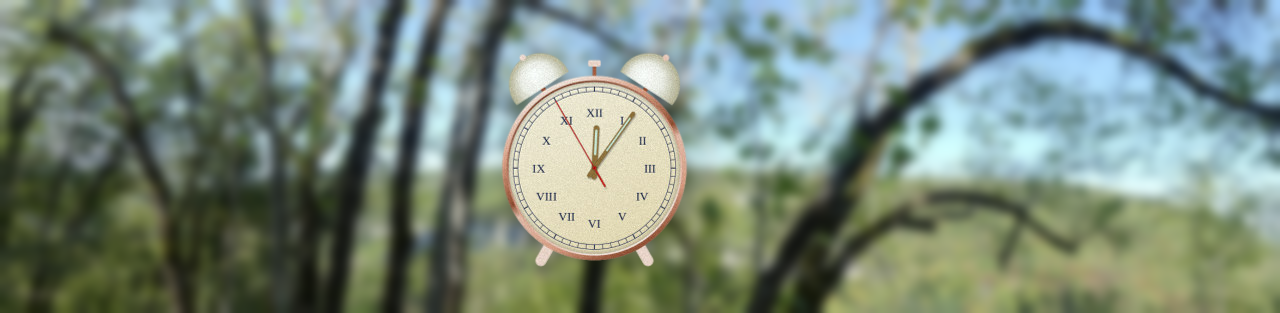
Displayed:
12.05.55
